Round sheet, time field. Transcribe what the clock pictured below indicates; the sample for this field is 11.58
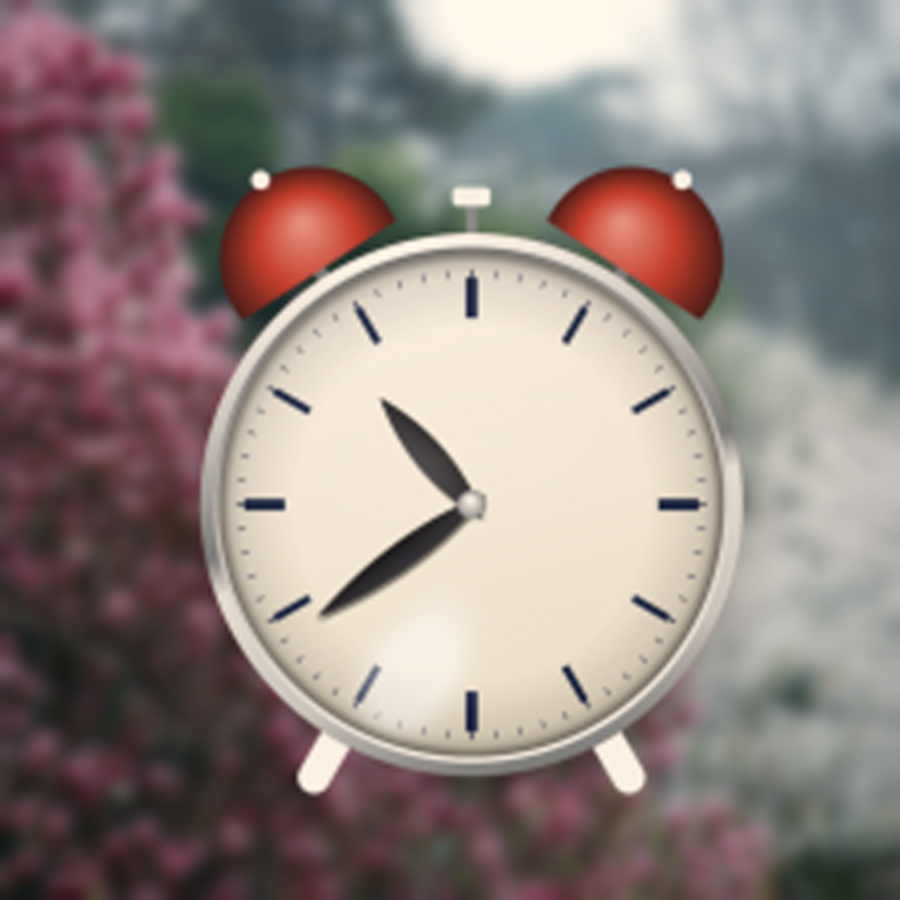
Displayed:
10.39
